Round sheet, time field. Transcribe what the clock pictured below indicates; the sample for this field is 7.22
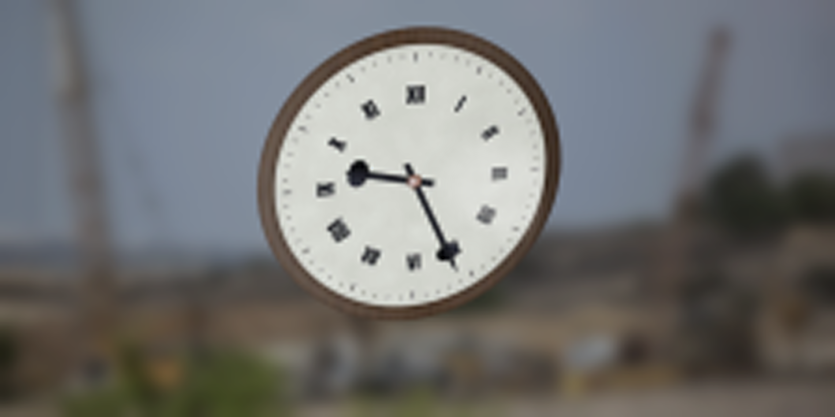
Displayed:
9.26
